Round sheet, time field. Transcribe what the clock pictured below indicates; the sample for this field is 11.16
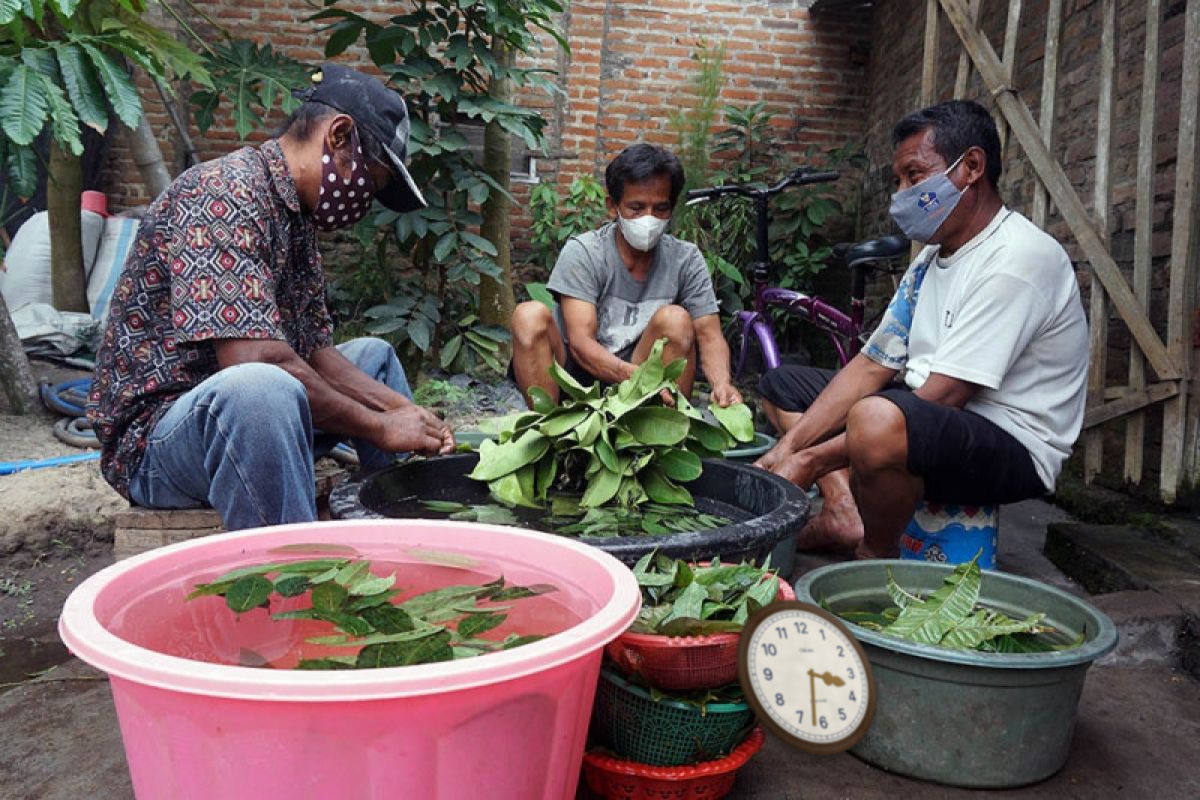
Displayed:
3.32
